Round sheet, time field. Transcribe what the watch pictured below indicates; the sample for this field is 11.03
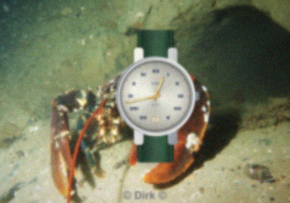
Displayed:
12.43
